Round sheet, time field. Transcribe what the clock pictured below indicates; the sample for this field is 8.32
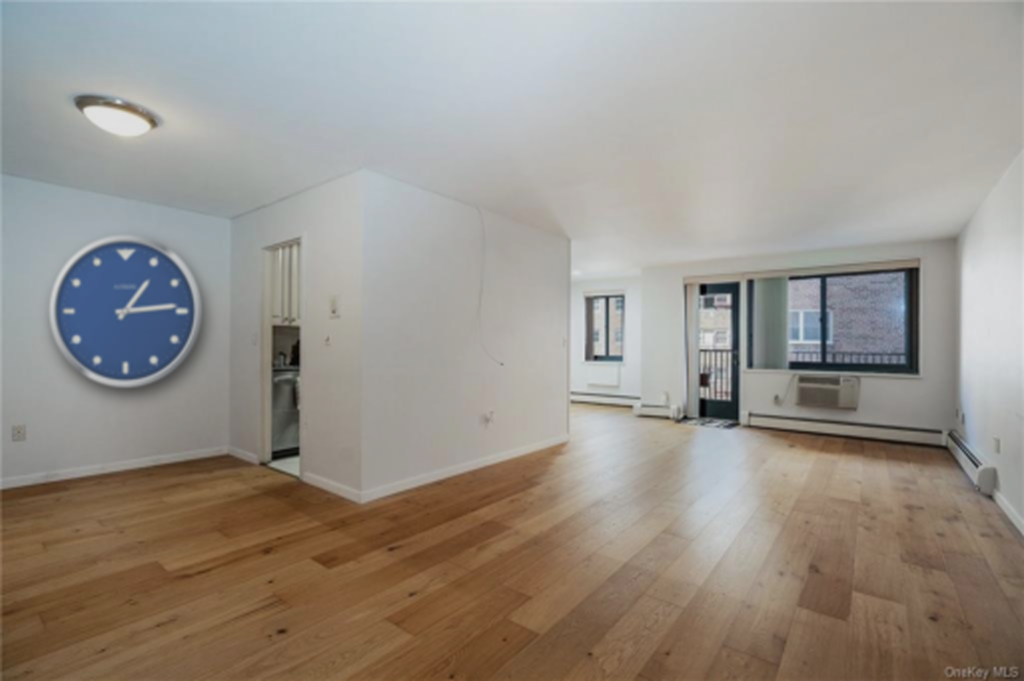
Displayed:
1.14
